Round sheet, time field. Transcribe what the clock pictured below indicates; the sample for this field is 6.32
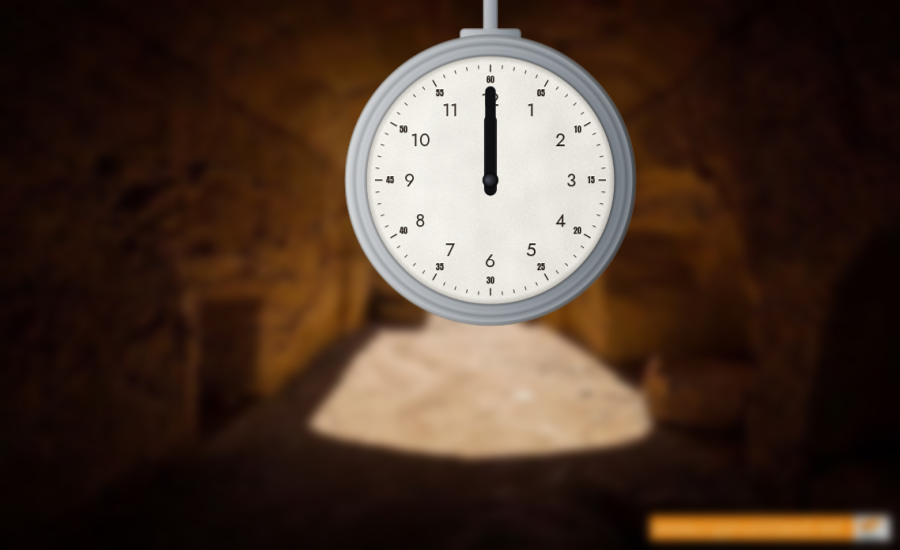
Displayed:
12.00
